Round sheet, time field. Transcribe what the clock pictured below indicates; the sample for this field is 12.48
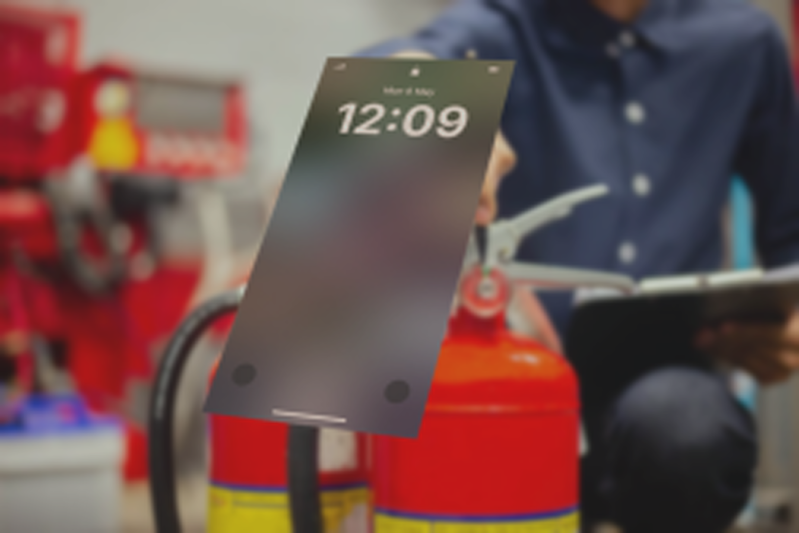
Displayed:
12.09
